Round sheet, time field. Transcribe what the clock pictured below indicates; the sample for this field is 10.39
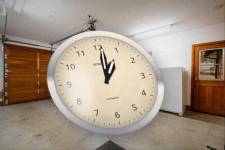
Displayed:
1.01
